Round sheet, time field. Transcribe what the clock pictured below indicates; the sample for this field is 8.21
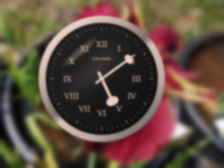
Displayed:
5.09
